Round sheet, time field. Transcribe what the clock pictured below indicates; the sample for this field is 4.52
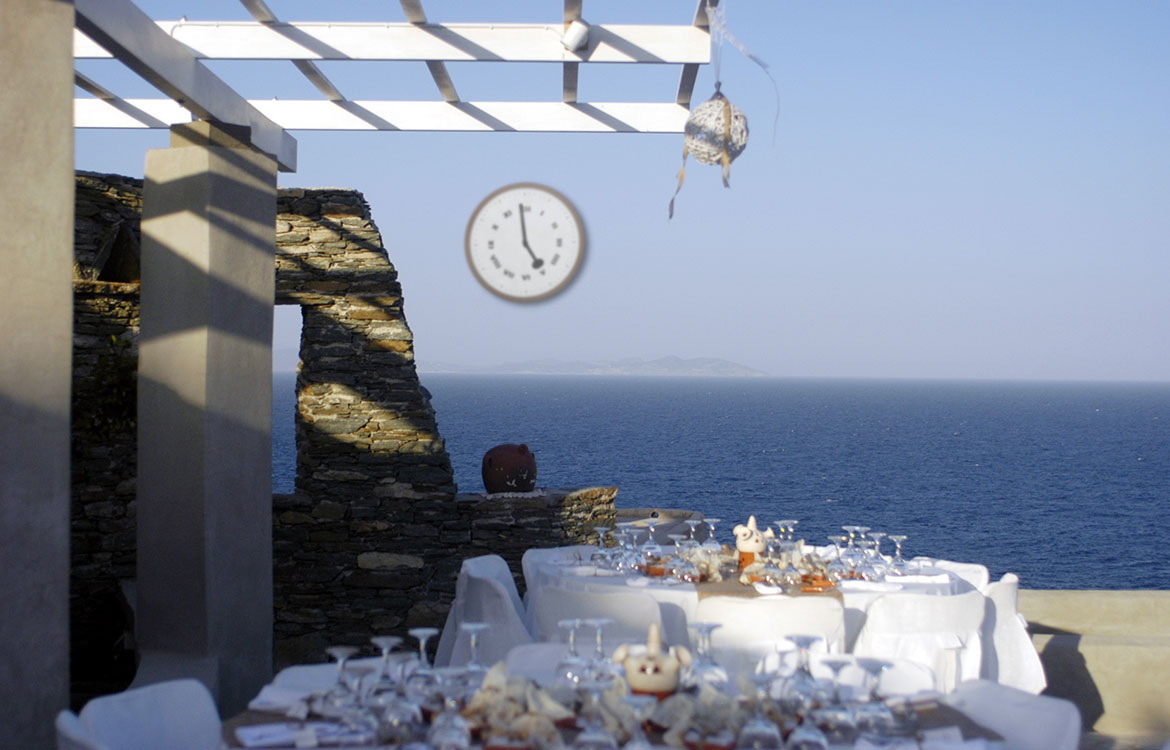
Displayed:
4.59
